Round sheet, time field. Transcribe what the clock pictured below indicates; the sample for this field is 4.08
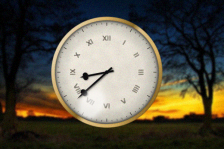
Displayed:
8.38
